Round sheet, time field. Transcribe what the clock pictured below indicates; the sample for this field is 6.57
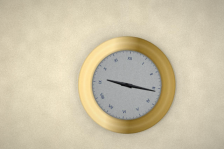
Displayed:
9.16
